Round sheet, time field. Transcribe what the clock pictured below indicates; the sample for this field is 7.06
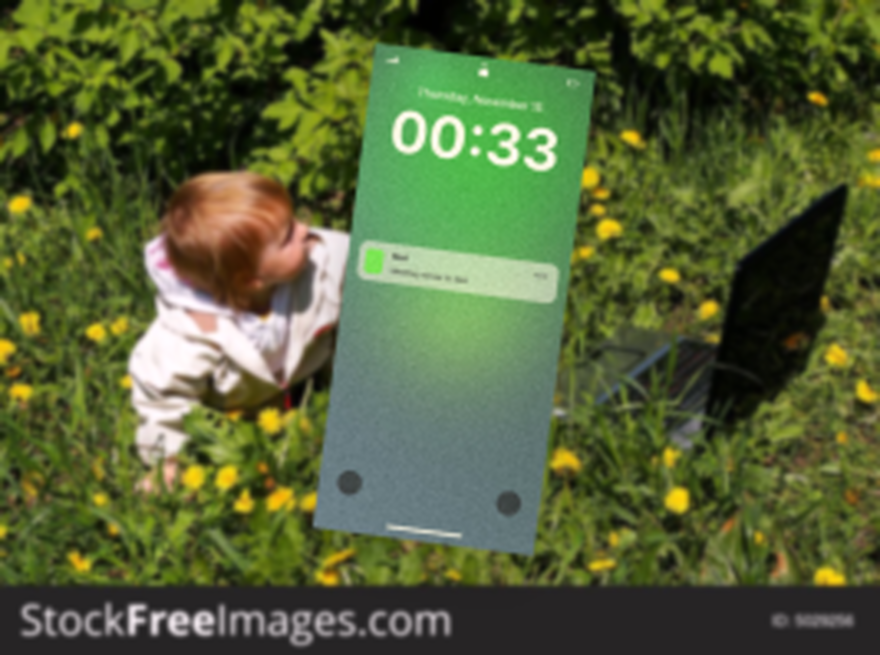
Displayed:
0.33
